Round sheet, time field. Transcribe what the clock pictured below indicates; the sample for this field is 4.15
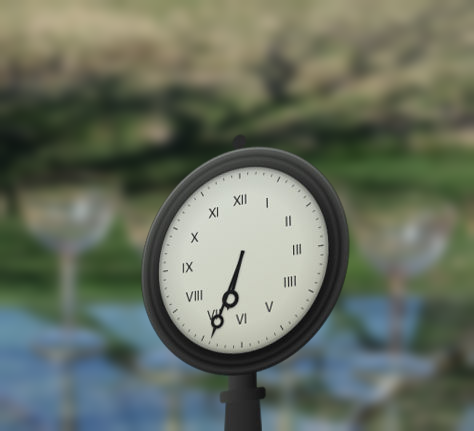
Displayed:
6.34
